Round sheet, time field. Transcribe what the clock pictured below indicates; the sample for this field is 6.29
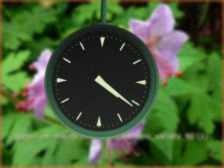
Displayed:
4.21
